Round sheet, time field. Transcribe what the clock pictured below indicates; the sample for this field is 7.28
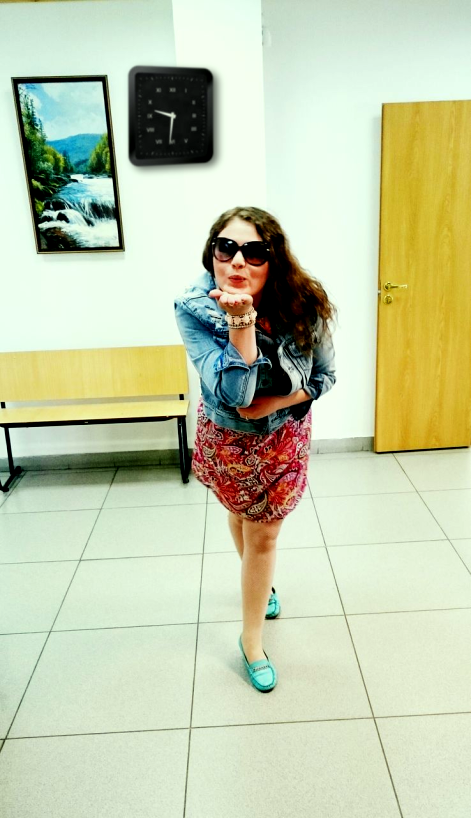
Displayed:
9.31
